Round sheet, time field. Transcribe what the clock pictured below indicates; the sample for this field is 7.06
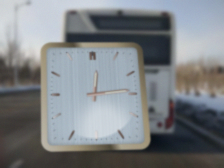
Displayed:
12.14
